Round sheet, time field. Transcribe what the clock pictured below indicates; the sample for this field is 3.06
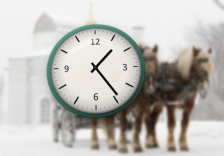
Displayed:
1.24
